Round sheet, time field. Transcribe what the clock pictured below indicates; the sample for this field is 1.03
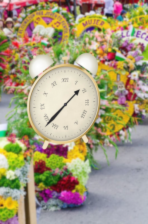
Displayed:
1.38
